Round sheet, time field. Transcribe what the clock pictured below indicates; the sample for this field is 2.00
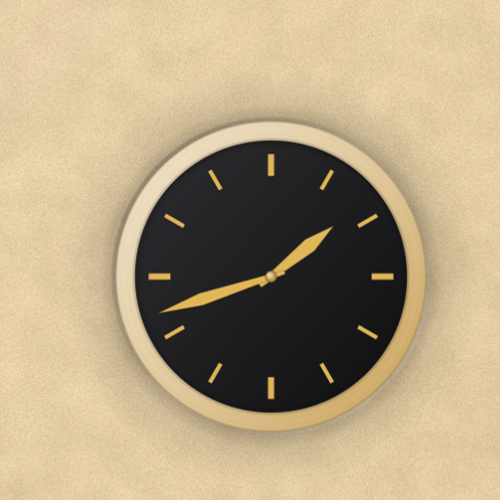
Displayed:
1.42
